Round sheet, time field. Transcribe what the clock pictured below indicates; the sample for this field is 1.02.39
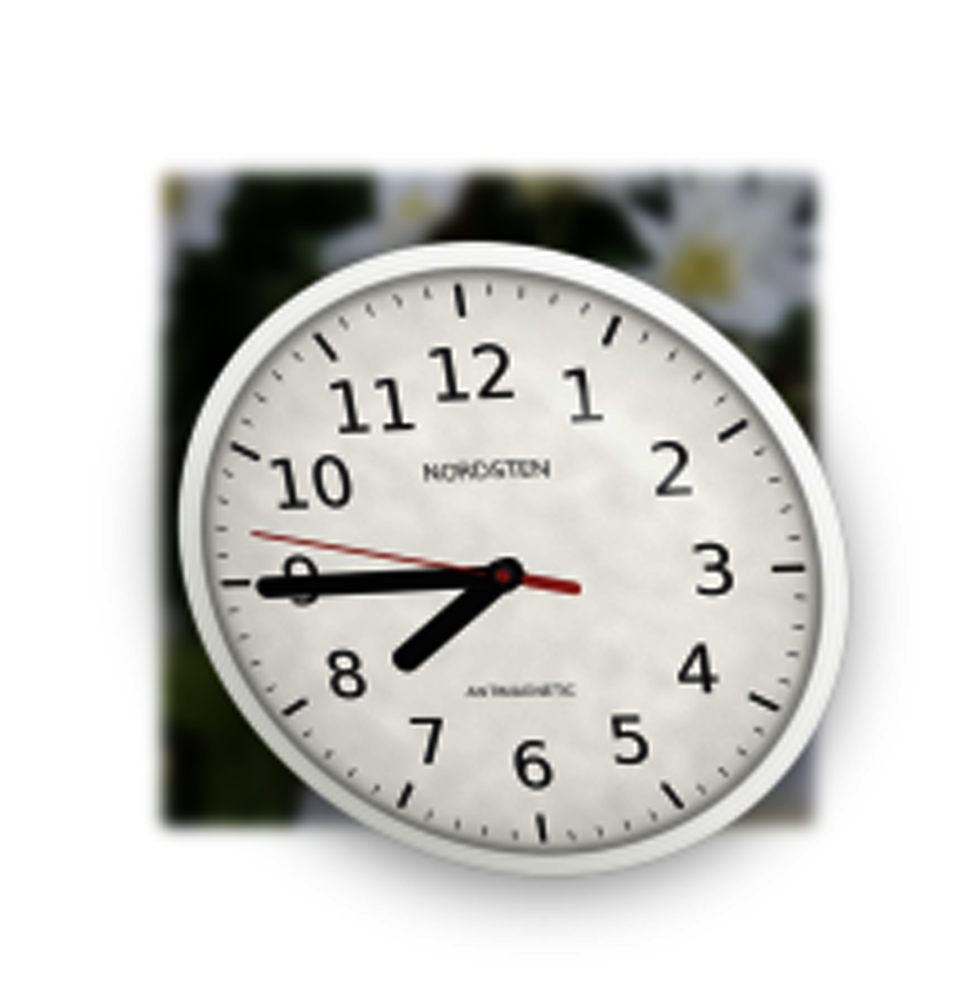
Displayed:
7.44.47
